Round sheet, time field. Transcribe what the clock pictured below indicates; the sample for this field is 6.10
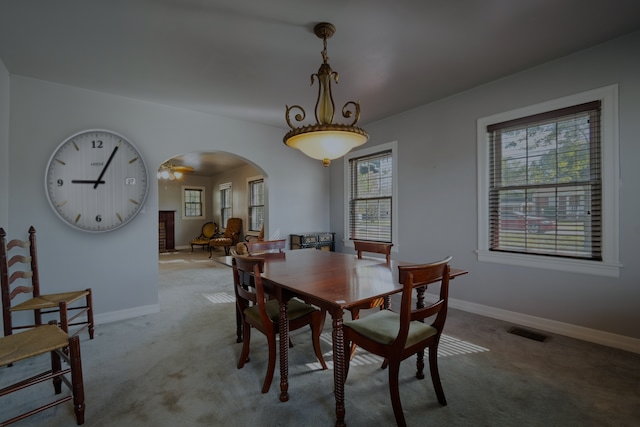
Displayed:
9.05
